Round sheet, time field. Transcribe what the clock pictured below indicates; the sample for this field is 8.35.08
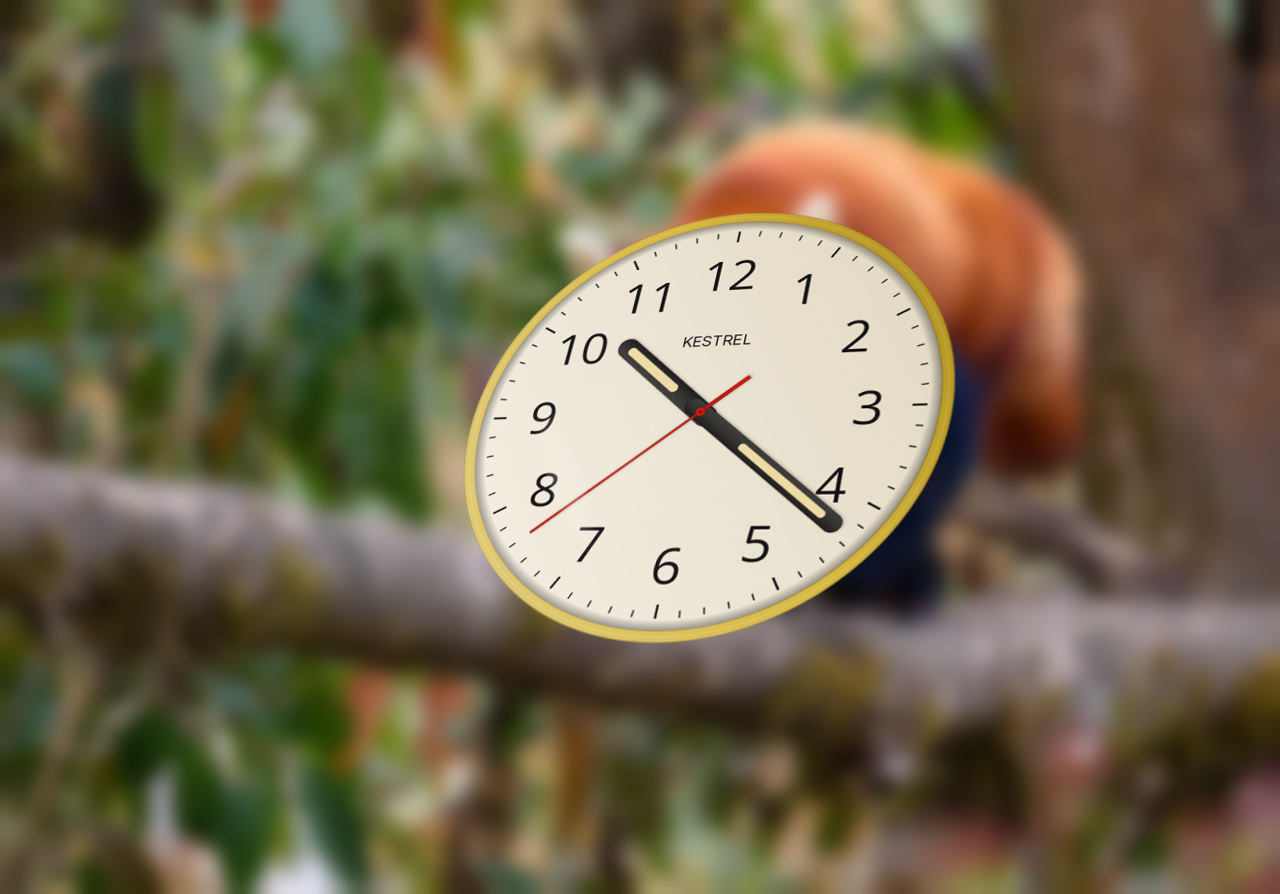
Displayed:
10.21.38
